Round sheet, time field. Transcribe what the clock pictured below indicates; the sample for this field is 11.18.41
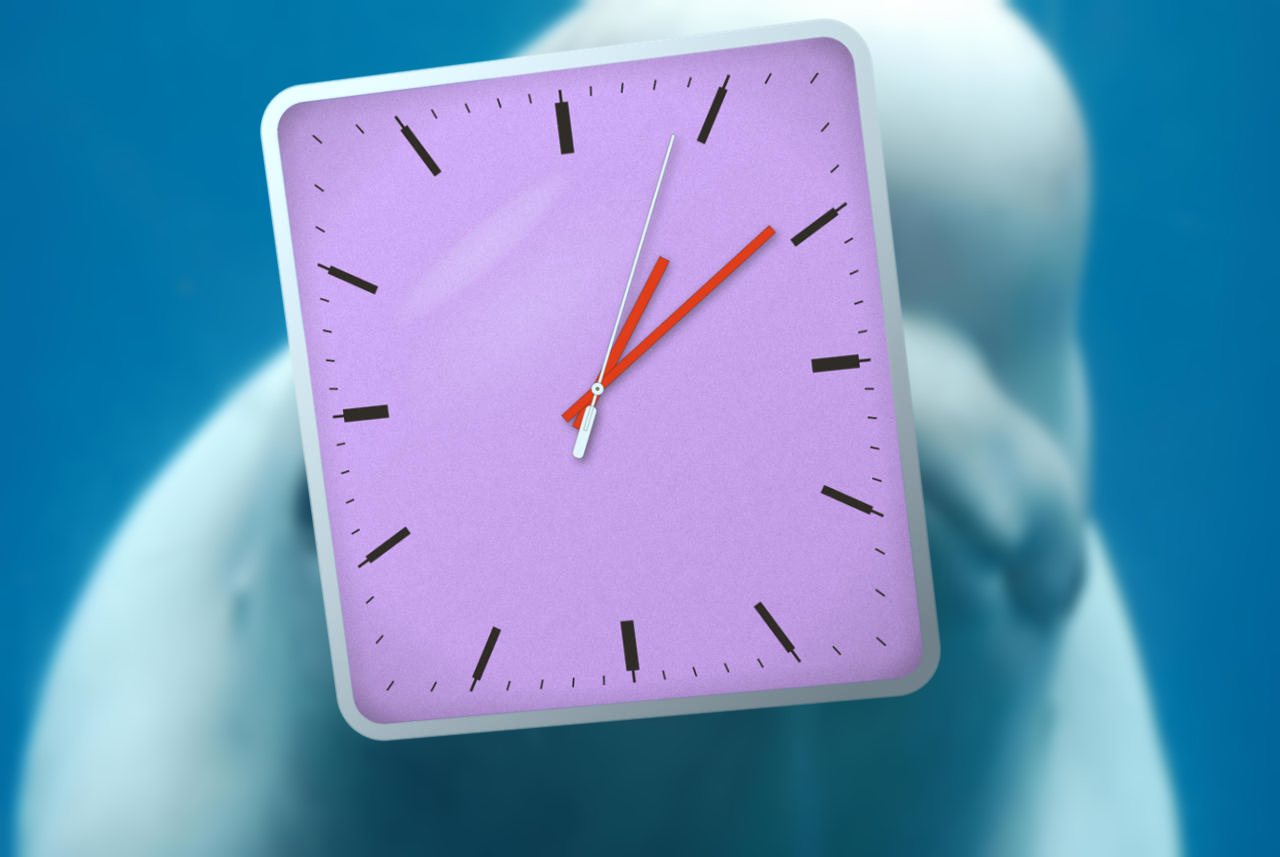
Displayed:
1.09.04
